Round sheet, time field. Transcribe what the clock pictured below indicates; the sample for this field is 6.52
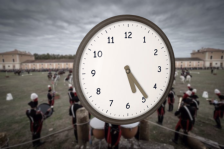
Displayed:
5.24
